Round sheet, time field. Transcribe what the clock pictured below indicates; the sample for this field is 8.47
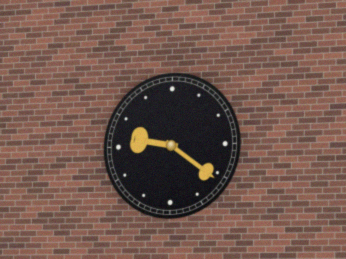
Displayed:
9.21
